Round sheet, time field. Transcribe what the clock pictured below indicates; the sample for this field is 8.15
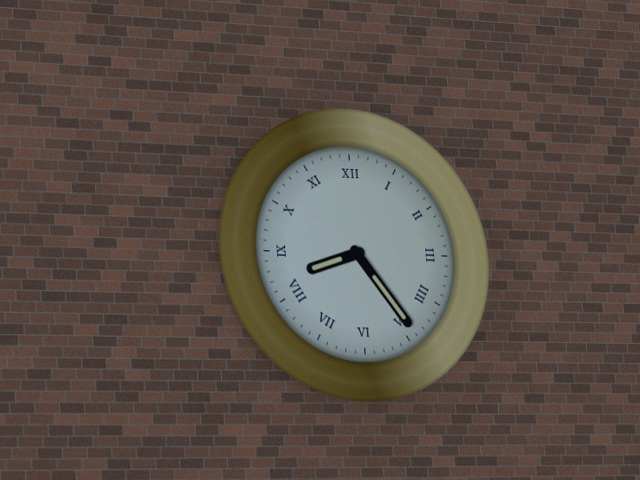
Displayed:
8.24
